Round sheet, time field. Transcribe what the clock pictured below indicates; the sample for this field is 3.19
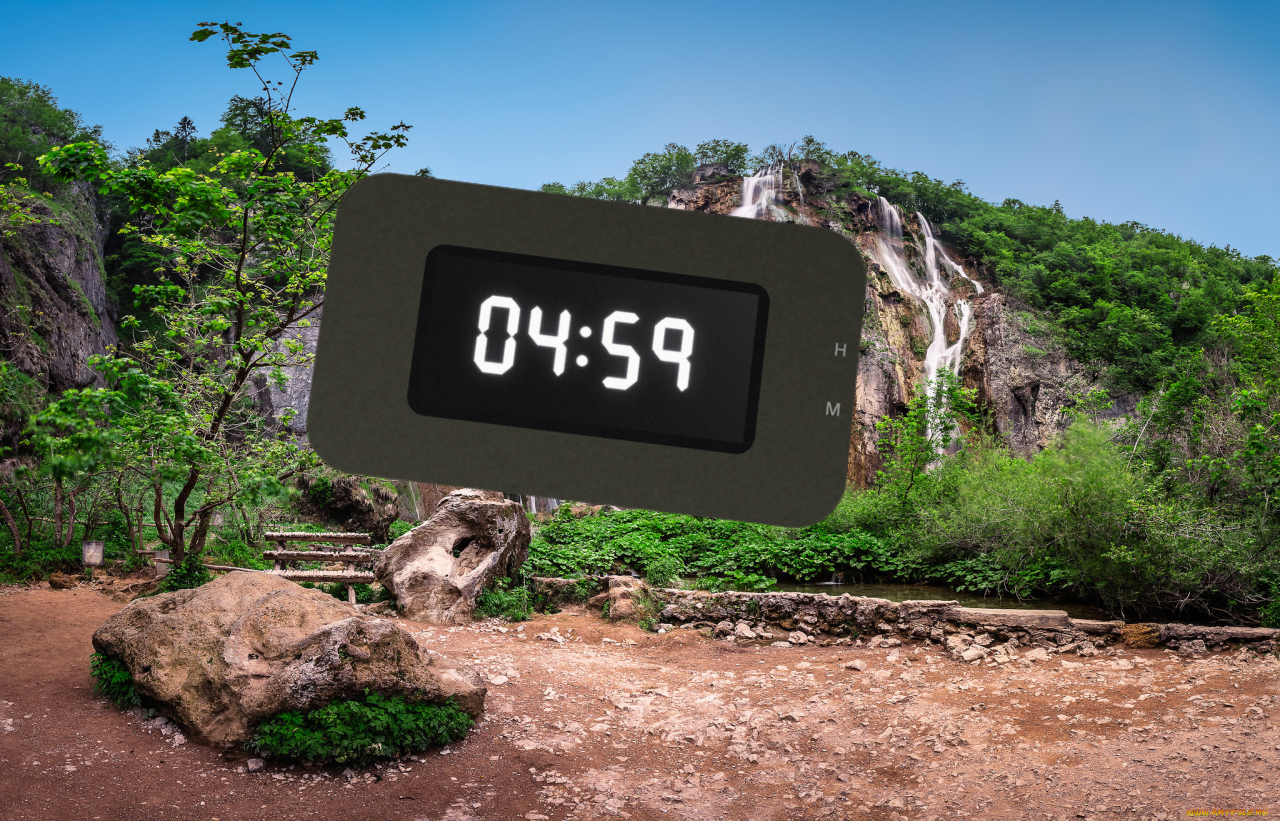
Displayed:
4.59
